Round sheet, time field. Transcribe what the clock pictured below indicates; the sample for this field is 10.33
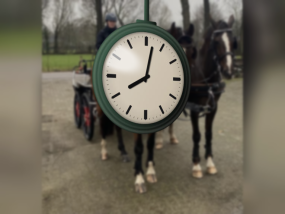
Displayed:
8.02
